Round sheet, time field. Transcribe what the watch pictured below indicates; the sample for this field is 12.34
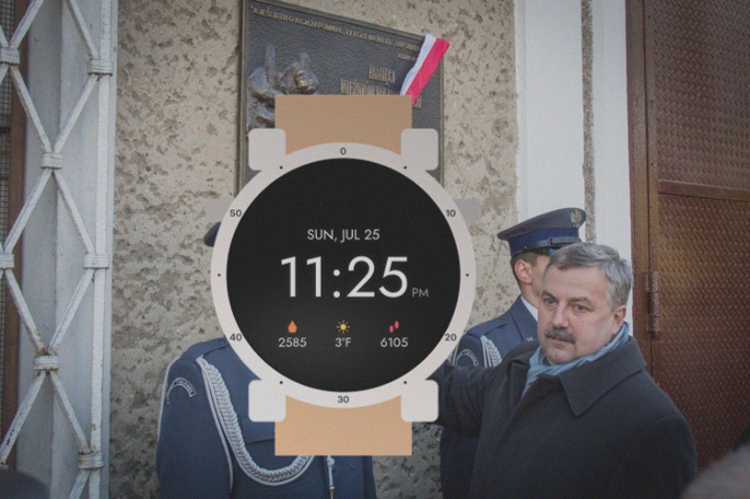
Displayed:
11.25
